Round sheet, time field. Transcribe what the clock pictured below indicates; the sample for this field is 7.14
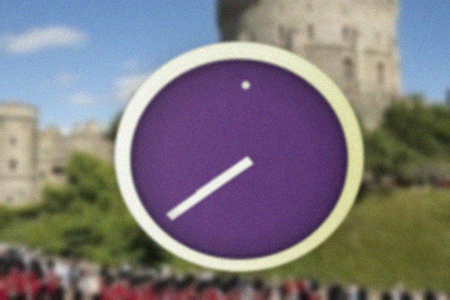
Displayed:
7.38
